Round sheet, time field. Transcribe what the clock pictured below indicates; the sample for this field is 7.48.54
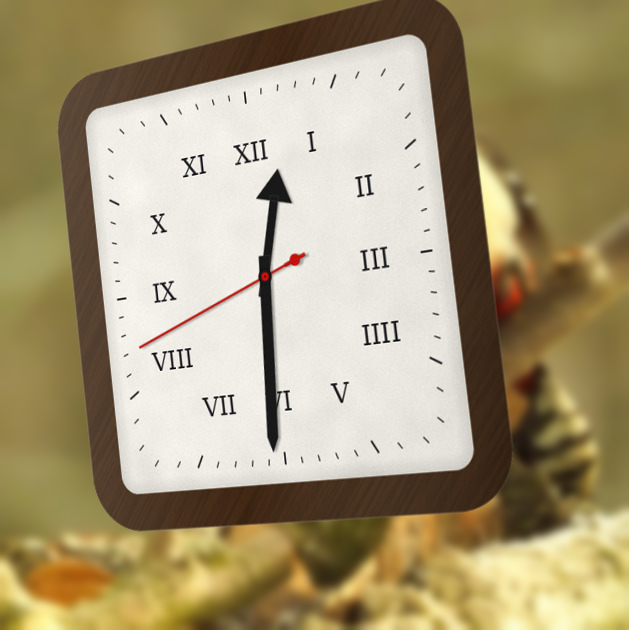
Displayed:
12.30.42
